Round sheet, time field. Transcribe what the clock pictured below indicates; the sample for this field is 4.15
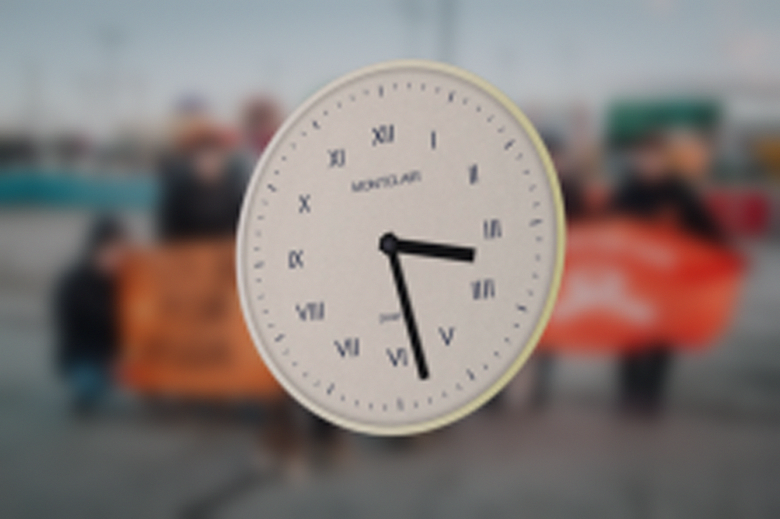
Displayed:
3.28
